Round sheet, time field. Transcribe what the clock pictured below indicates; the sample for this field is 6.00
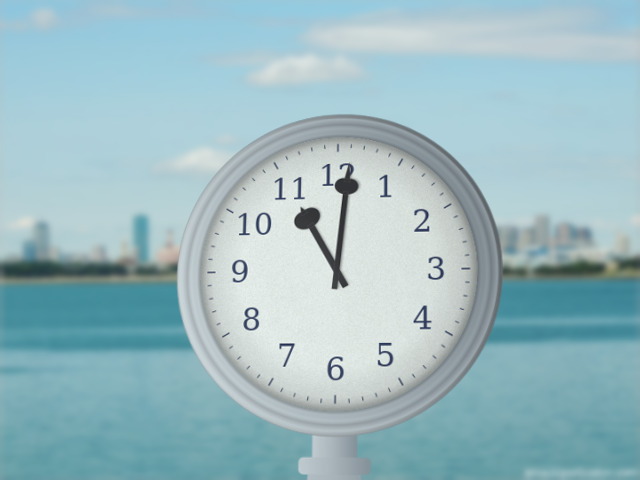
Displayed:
11.01
